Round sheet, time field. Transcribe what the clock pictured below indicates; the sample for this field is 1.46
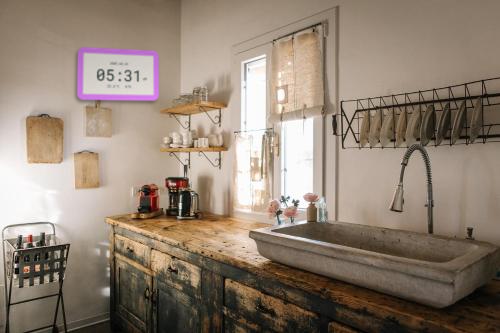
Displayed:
5.31
